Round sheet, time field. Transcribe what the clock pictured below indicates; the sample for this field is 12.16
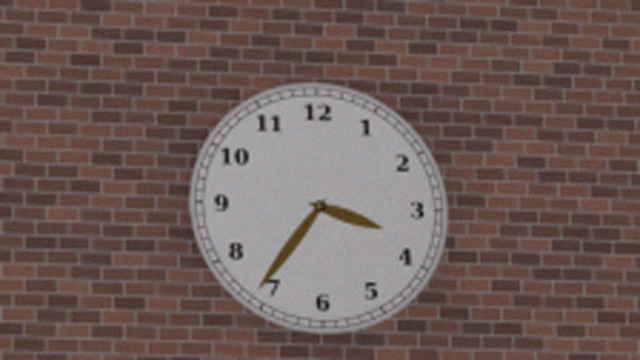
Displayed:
3.36
